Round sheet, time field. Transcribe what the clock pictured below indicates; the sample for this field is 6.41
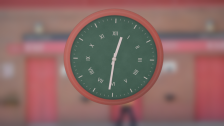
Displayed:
12.31
